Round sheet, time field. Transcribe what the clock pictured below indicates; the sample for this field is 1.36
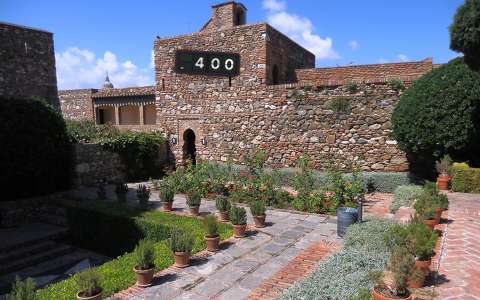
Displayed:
4.00
